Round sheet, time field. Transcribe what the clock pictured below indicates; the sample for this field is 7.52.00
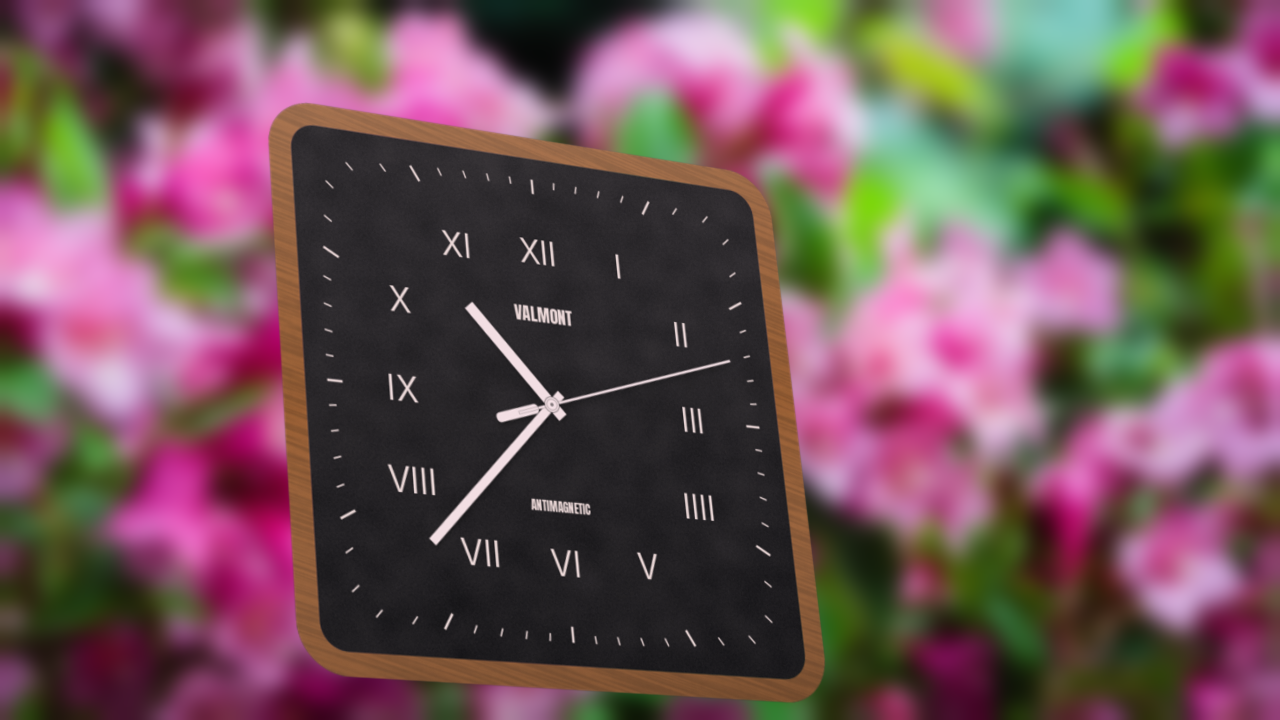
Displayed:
10.37.12
